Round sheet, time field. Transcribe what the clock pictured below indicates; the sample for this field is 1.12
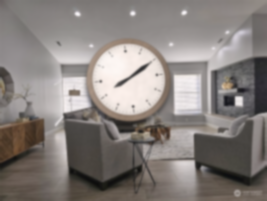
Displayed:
8.10
